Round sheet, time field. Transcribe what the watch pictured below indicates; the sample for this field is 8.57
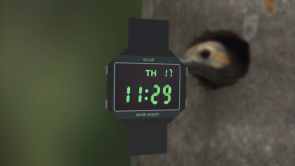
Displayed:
11.29
